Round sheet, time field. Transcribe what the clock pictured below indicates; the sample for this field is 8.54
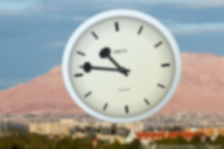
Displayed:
10.47
